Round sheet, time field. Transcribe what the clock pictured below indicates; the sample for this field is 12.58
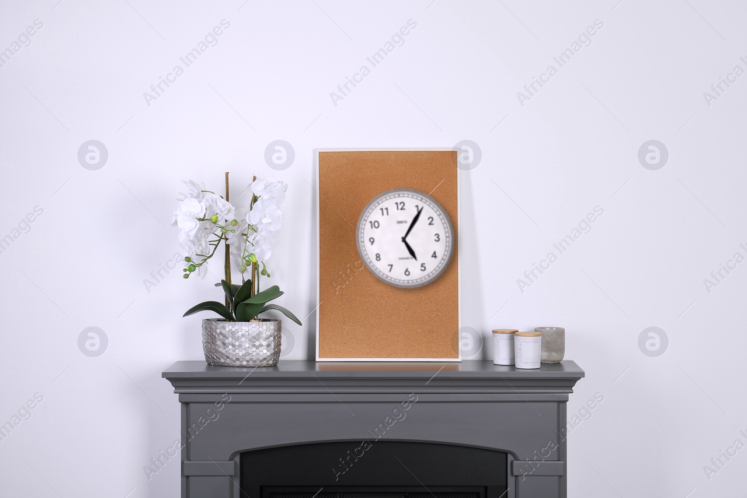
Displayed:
5.06
